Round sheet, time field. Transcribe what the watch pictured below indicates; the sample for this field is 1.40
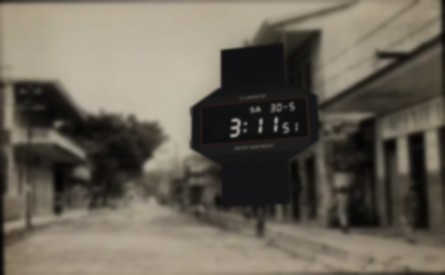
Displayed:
3.11
